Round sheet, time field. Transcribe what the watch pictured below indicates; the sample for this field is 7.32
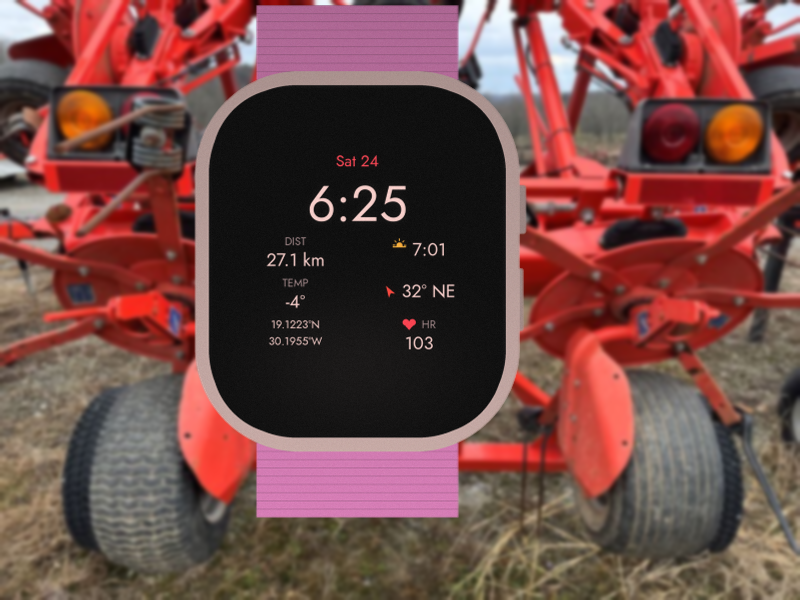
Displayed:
6.25
